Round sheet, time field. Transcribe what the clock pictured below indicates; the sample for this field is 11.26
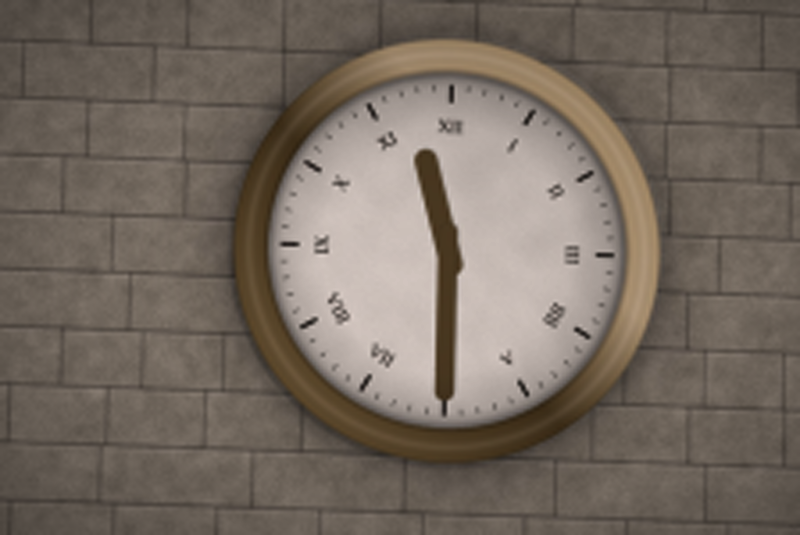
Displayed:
11.30
